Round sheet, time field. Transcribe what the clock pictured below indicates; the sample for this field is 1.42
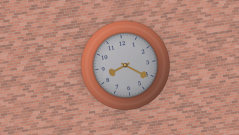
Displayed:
8.21
